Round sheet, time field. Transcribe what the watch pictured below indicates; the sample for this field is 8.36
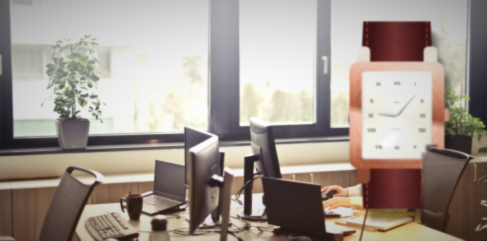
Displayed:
9.07
